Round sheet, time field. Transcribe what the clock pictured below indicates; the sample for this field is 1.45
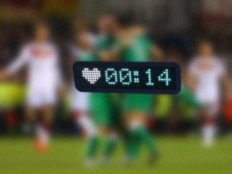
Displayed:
0.14
